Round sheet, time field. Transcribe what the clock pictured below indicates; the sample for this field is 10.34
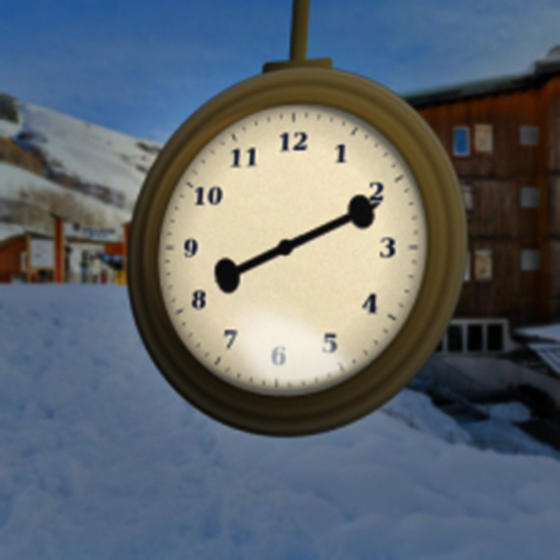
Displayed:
8.11
